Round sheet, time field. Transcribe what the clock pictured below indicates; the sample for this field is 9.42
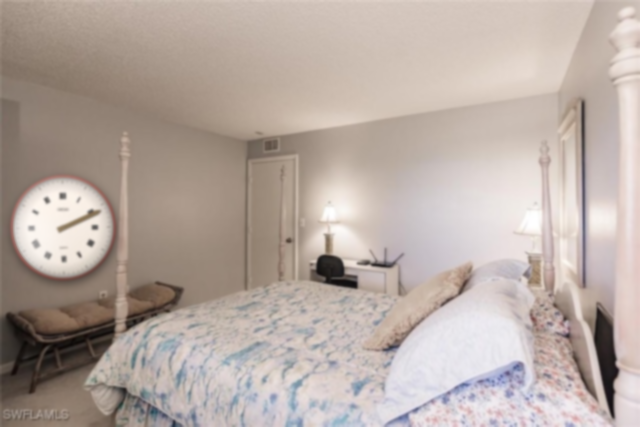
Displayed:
2.11
